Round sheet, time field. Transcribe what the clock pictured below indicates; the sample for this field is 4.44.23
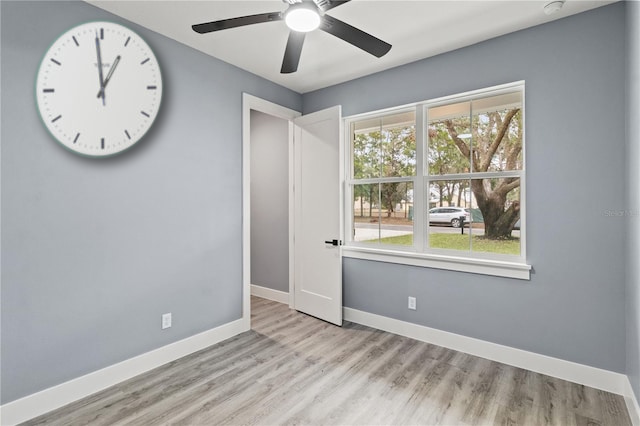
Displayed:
12.58.59
